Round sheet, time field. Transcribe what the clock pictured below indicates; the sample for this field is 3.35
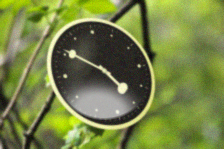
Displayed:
4.51
